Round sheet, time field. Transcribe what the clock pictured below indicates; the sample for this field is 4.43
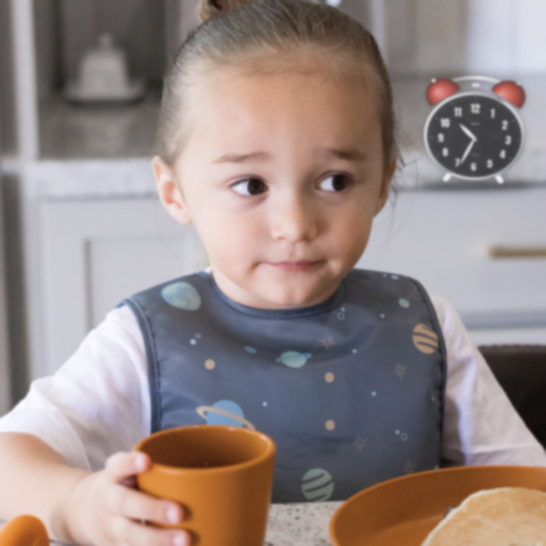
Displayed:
10.34
